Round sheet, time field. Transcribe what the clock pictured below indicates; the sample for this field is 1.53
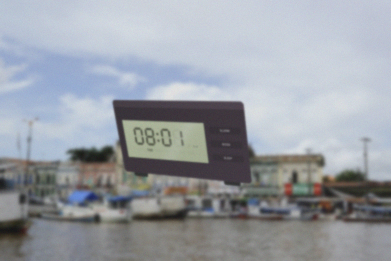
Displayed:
8.01
